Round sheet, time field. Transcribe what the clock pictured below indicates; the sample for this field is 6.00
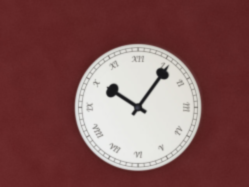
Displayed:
10.06
